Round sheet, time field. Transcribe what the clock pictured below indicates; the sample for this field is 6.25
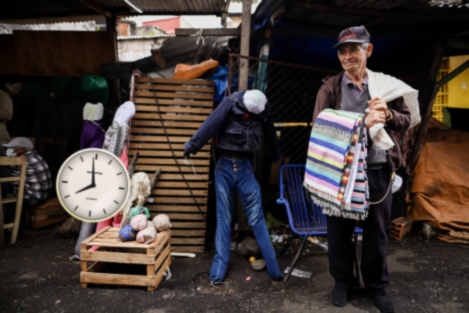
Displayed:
7.59
